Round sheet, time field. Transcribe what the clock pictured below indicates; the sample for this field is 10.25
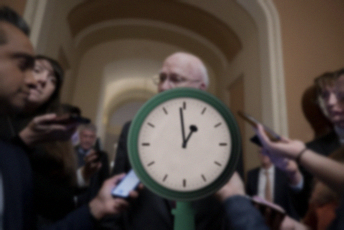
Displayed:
12.59
